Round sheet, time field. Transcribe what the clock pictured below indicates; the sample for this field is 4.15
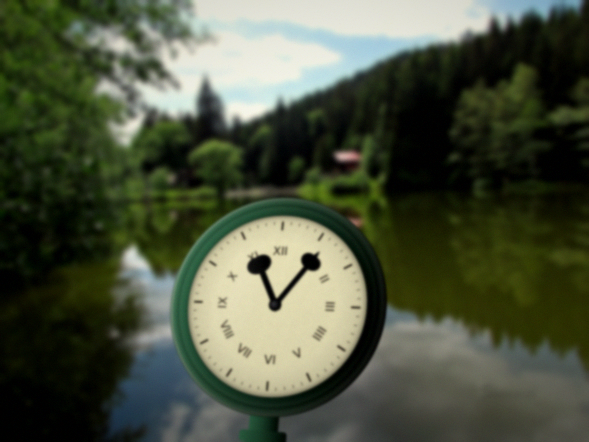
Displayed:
11.06
